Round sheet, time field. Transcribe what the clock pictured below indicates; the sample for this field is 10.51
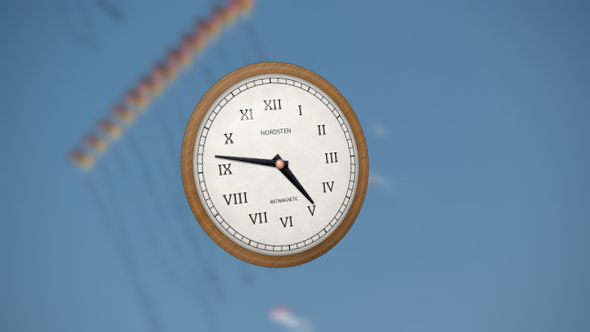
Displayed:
4.47
